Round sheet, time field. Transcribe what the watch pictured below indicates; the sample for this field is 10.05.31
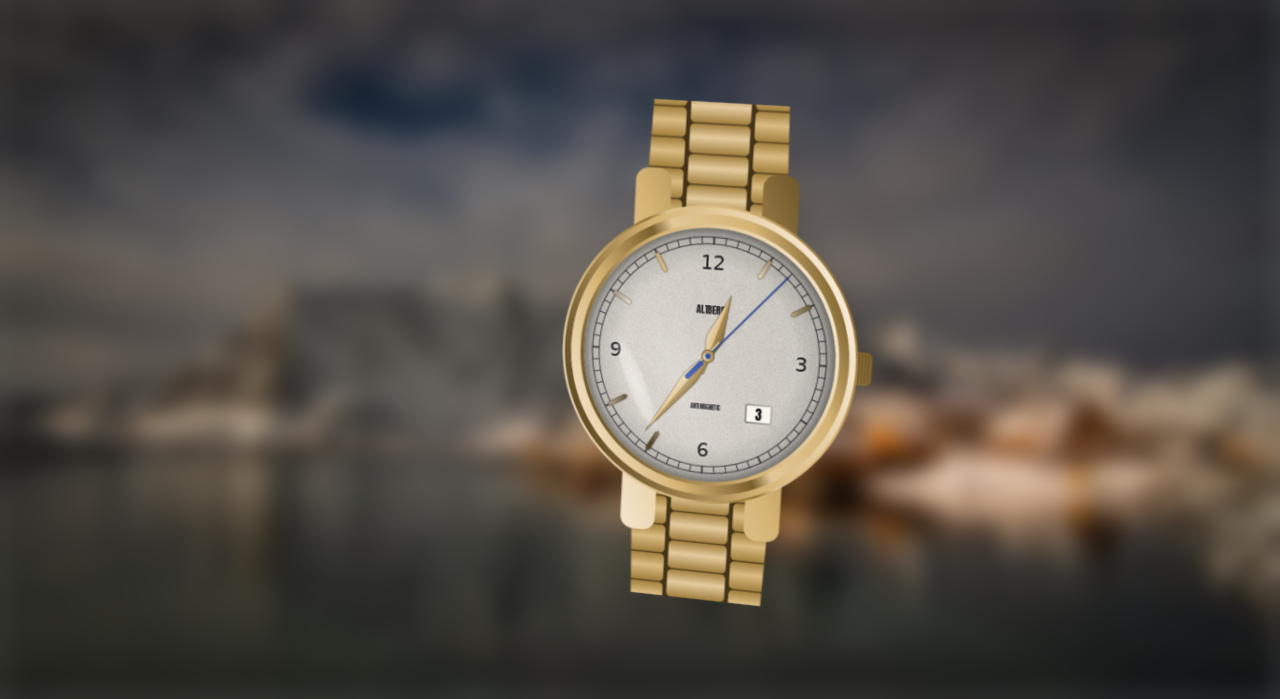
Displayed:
12.36.07
